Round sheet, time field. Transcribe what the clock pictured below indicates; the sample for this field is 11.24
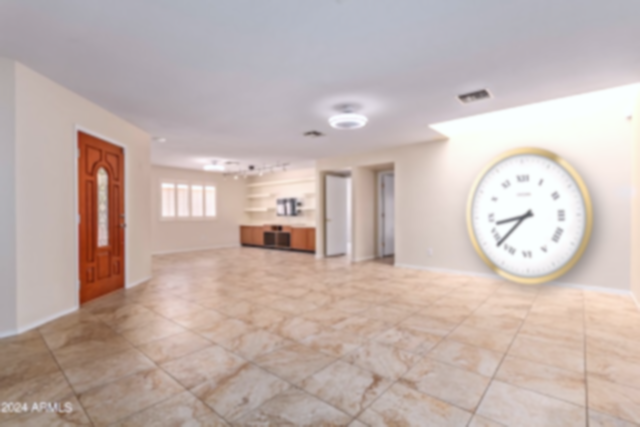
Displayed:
8.38
